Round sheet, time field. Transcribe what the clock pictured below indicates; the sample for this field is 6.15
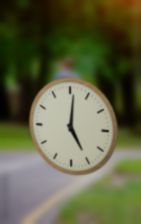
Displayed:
5.01
